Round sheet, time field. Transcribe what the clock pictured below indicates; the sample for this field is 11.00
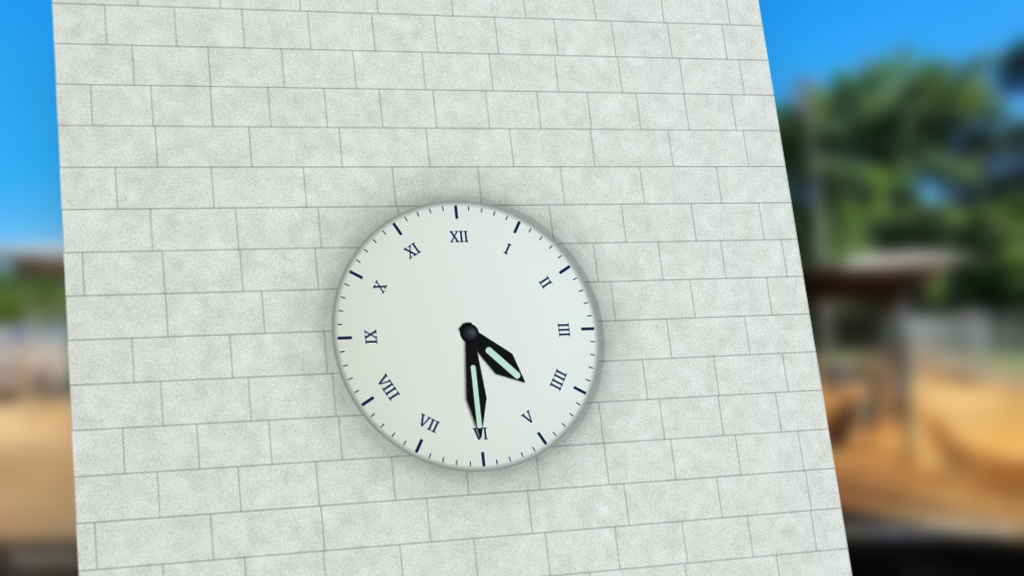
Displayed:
4.30
